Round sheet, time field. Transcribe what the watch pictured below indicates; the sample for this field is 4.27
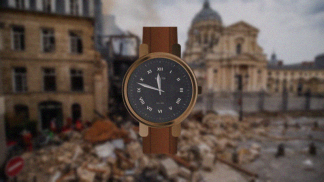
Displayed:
11.48
